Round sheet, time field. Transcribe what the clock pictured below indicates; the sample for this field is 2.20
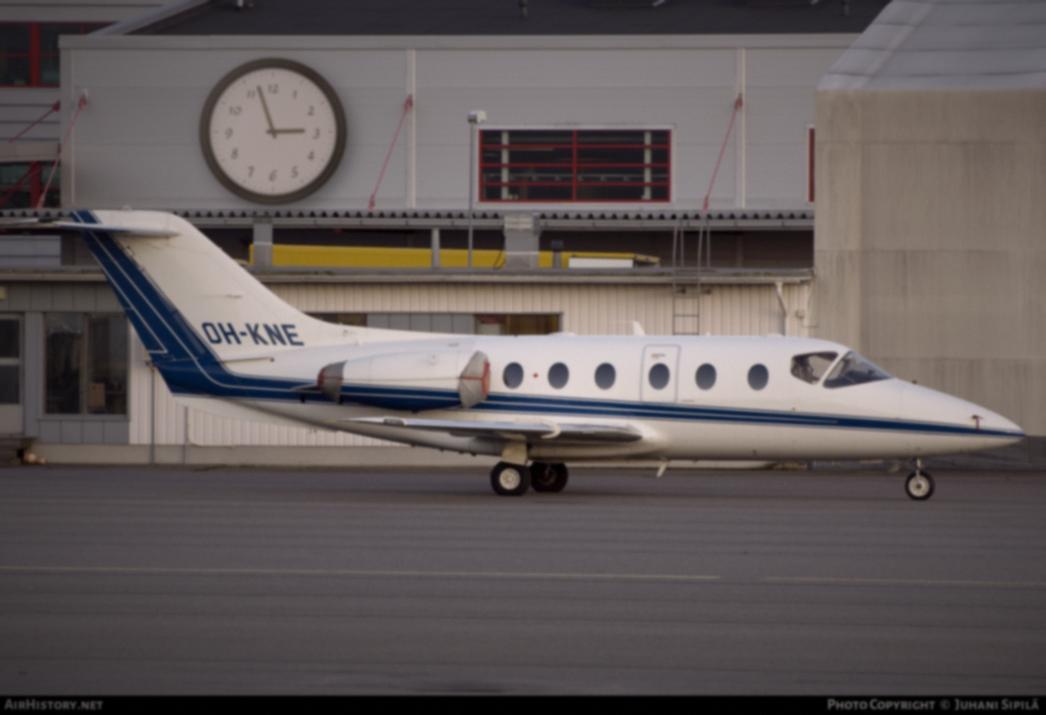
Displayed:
2.57
